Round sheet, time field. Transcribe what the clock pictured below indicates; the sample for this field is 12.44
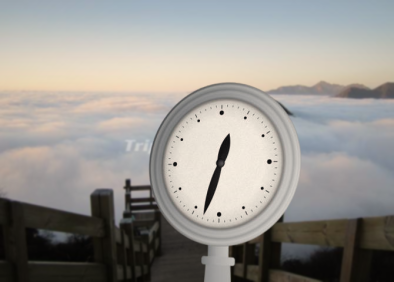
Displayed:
12.33
